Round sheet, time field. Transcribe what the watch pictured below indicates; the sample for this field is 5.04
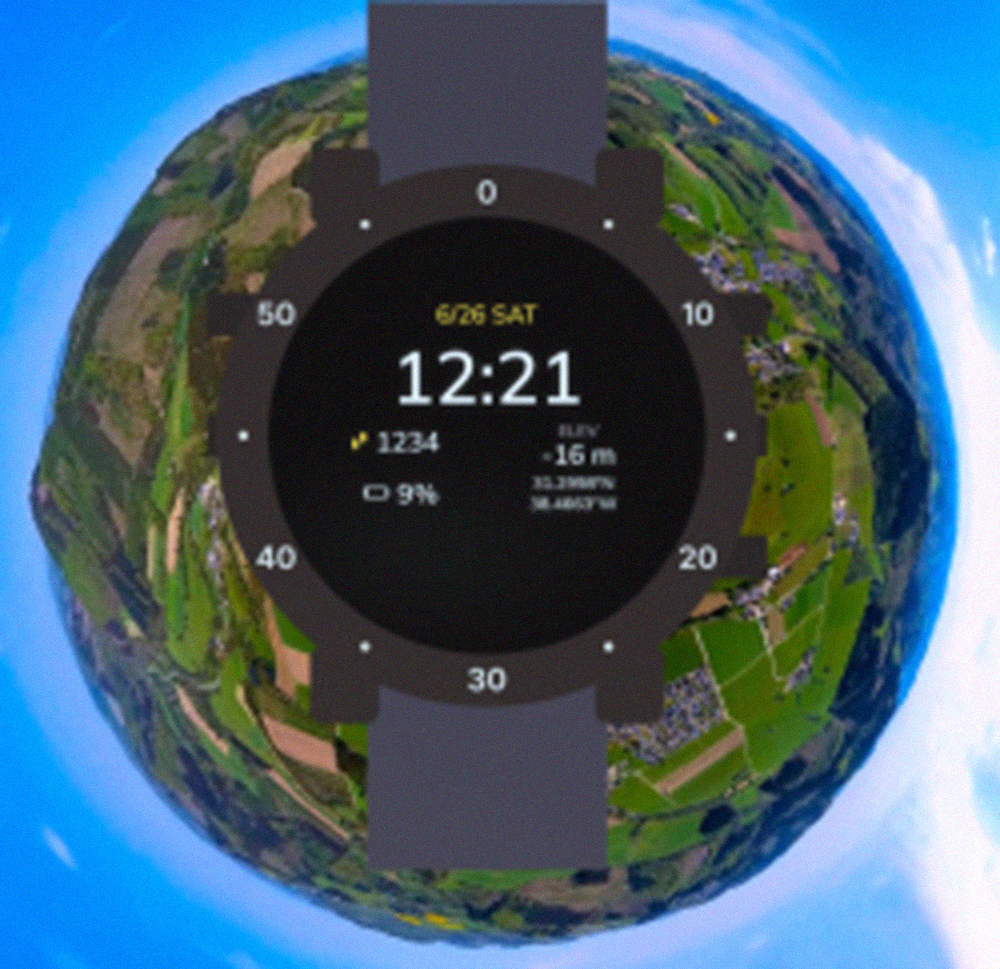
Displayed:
12.21
